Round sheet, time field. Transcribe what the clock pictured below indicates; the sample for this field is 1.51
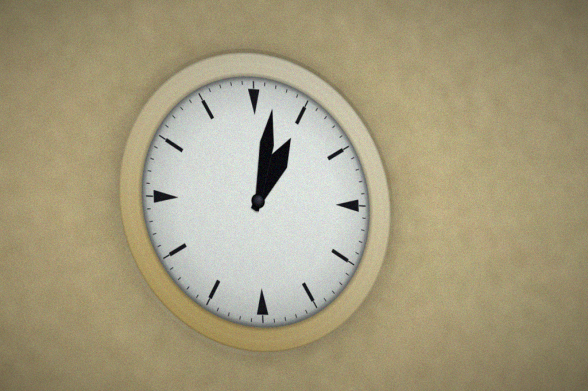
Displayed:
1.02
